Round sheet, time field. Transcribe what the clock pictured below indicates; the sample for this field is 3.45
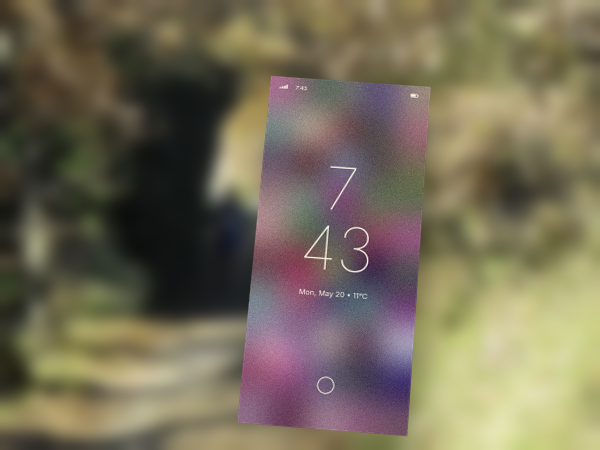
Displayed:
7.43
